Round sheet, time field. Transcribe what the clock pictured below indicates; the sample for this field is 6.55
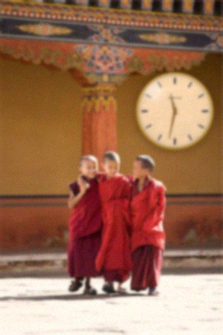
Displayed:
11.32
